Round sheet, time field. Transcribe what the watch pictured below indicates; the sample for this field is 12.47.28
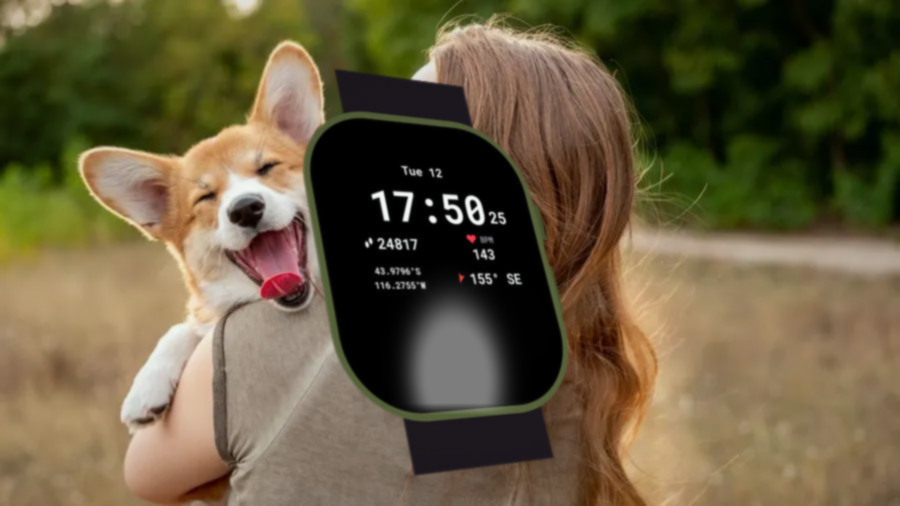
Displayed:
17.50.25
